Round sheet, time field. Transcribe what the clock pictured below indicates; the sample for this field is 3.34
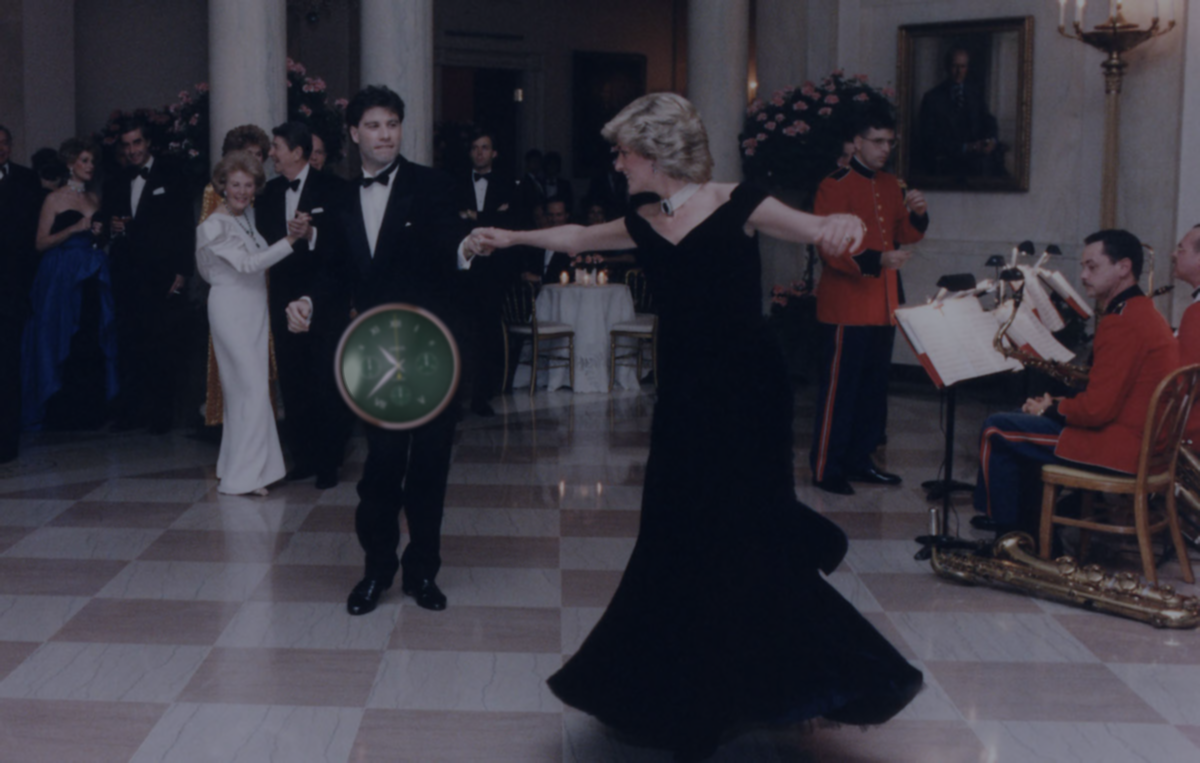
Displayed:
10.38
